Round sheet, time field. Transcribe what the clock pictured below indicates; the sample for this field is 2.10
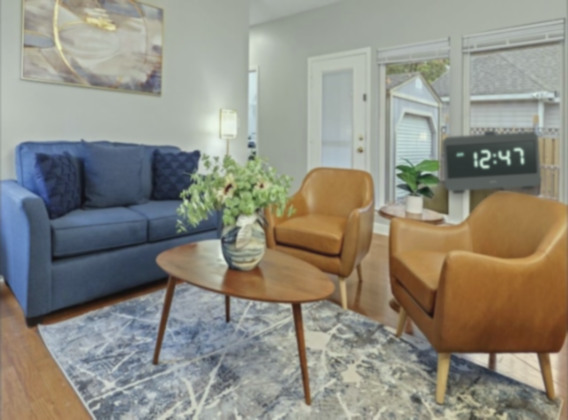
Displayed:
12.47
